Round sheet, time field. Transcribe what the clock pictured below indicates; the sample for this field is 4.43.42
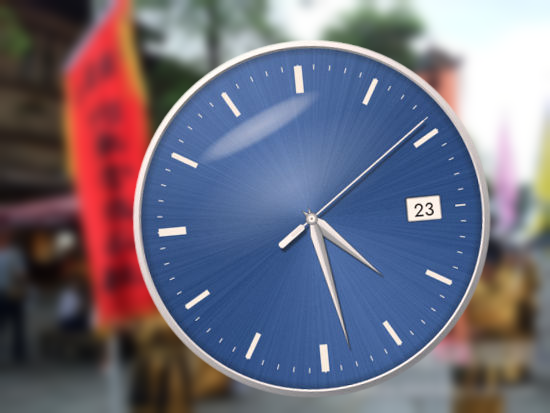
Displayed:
4.28.09
